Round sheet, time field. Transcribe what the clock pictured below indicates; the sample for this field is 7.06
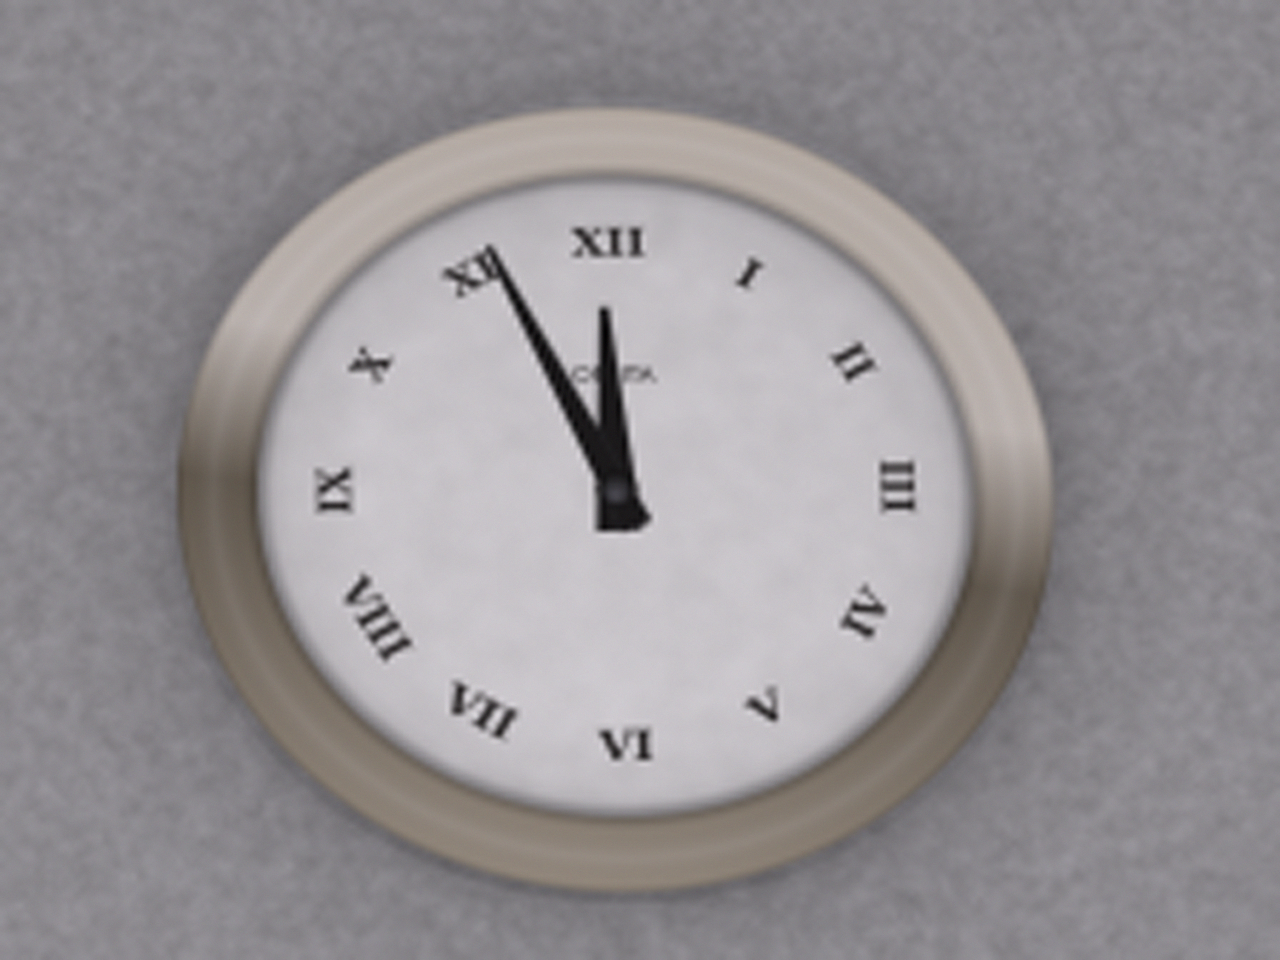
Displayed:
11.56
